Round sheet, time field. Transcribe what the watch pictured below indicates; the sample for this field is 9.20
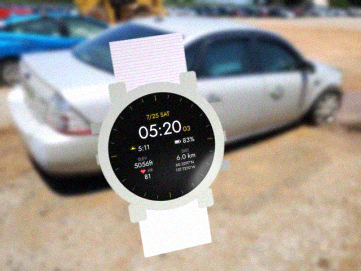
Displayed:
5.20
